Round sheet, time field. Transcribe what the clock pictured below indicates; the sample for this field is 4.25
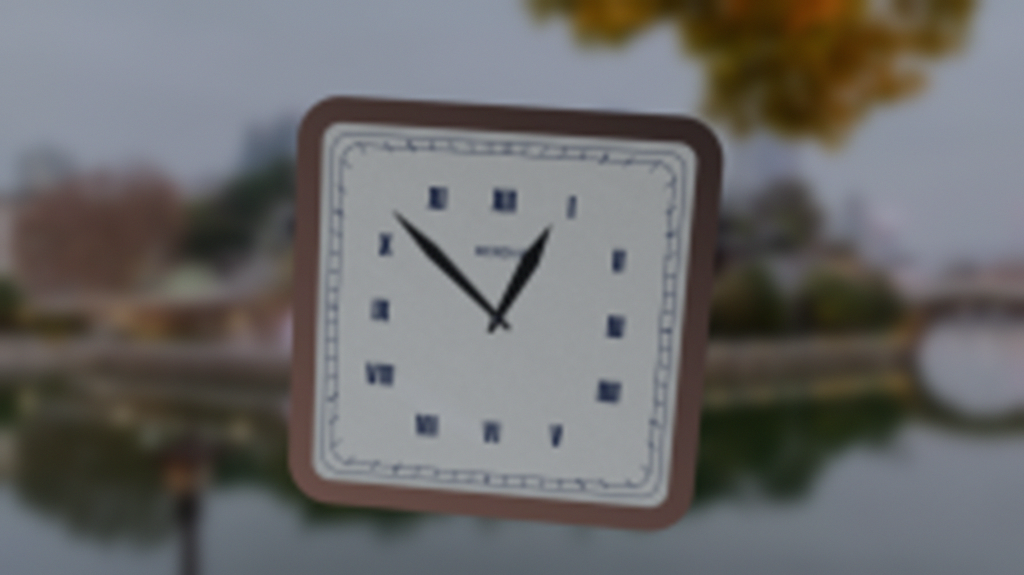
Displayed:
12.52
